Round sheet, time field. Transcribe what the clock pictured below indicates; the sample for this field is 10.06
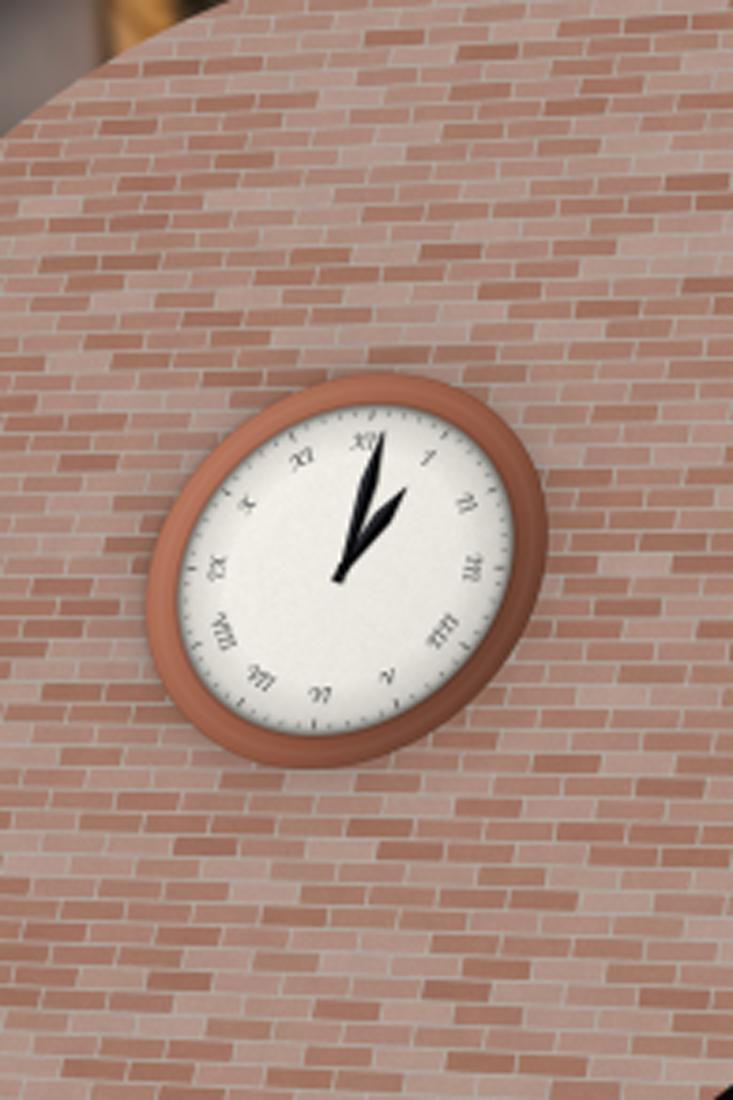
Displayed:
1.01
